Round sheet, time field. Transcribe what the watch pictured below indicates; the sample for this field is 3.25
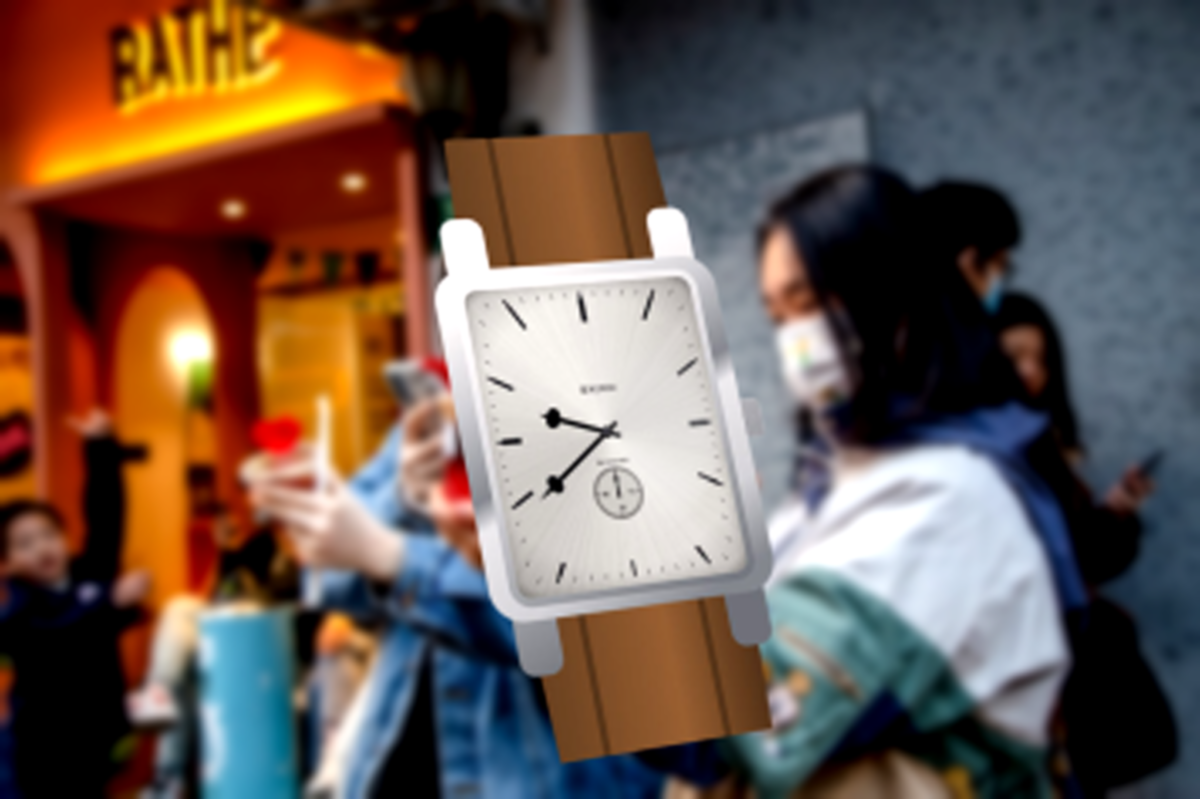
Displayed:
9.39
